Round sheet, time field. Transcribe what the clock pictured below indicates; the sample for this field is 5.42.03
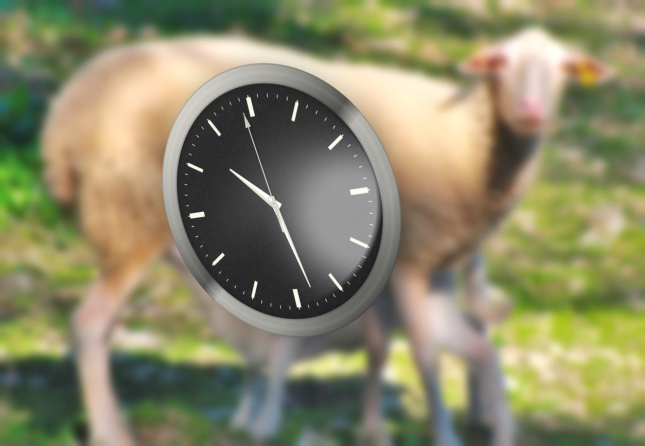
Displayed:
10.27.59
